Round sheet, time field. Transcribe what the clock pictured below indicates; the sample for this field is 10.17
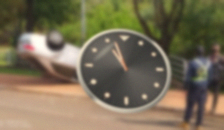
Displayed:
10.57
